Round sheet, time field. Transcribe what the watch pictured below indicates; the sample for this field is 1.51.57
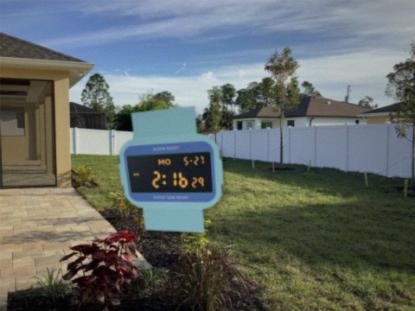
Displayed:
2.16.29
